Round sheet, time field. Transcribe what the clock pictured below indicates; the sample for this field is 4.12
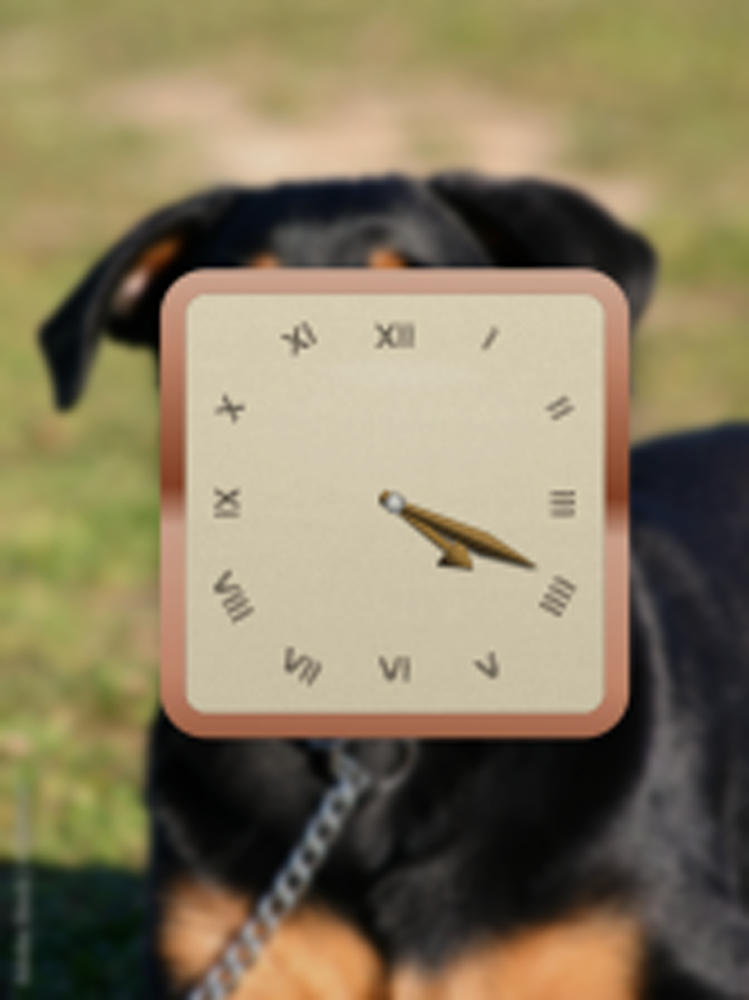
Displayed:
4.19
